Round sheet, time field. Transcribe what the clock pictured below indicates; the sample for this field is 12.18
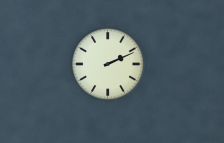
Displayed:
2.11
